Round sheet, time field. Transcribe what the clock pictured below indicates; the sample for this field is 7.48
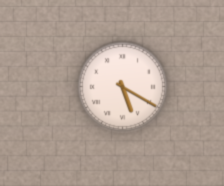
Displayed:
5.20
